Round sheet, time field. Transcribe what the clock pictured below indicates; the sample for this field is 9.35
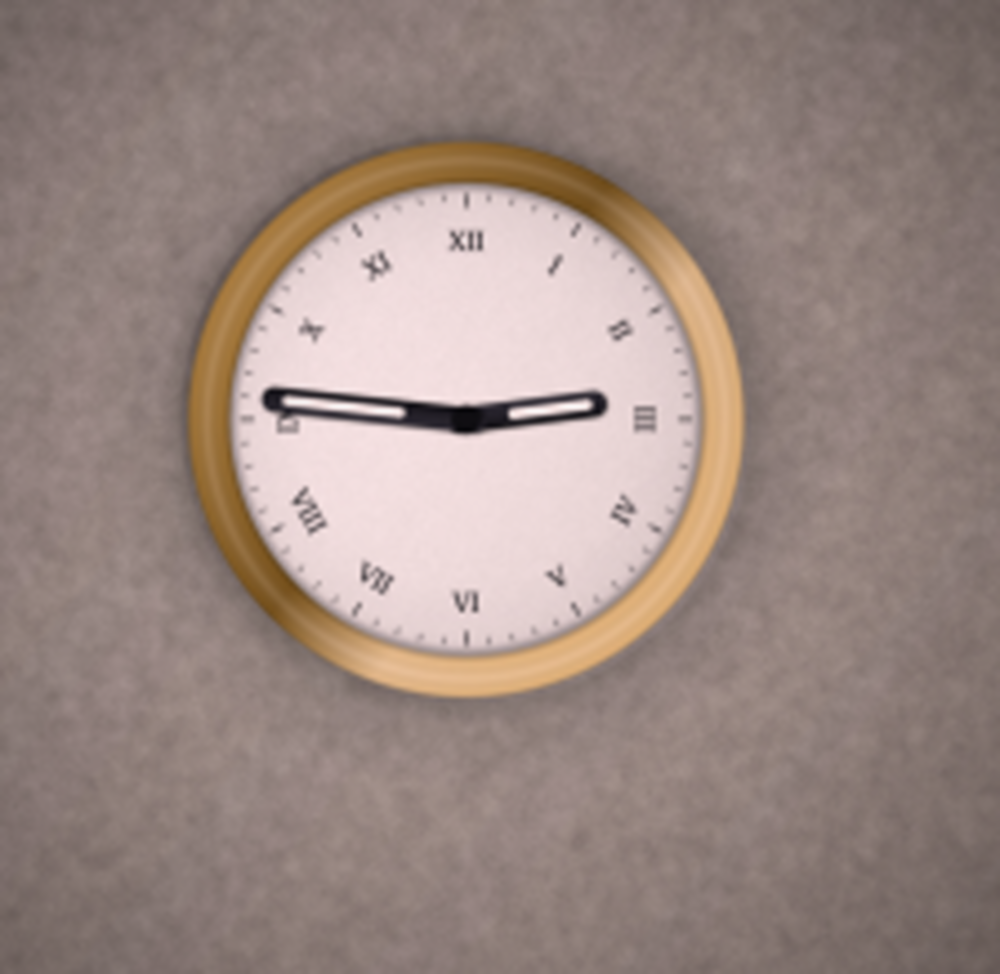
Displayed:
2.46
